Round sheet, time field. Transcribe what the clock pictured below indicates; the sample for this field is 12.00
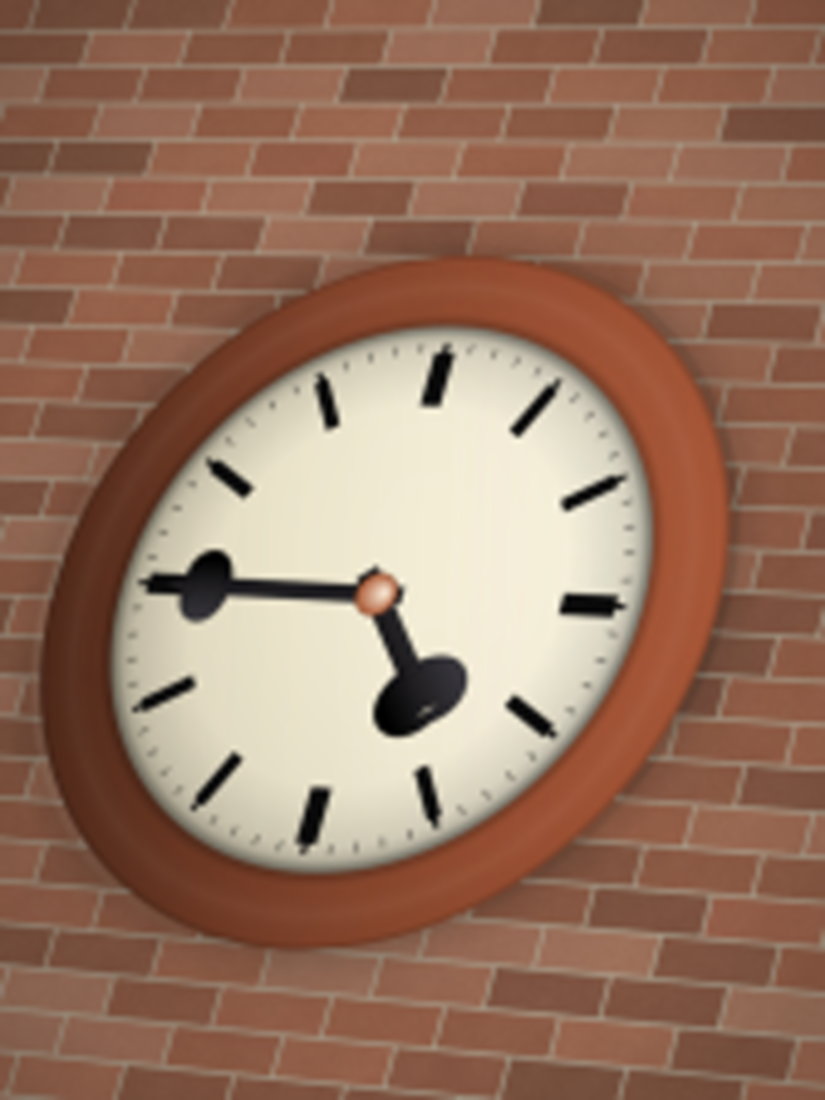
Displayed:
4.45
